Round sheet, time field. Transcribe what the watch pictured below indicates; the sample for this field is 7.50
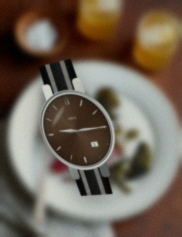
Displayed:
9.15
